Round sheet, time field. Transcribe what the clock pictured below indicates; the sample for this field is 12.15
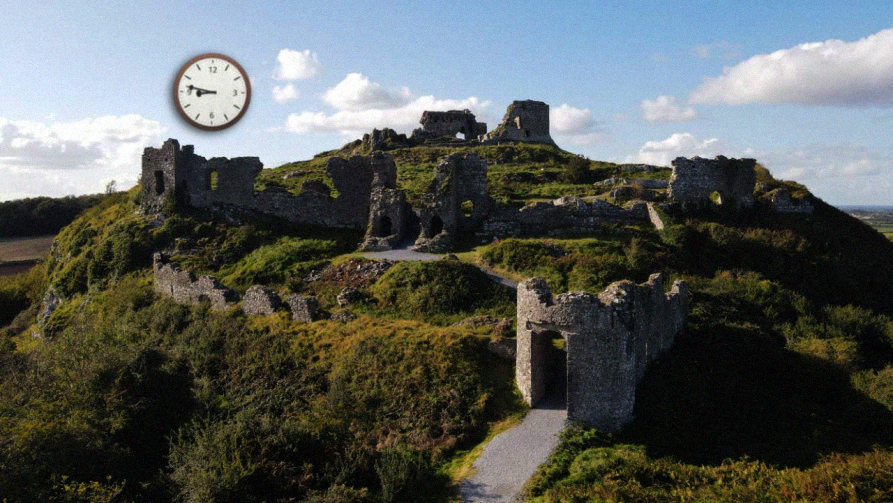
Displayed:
8.47
